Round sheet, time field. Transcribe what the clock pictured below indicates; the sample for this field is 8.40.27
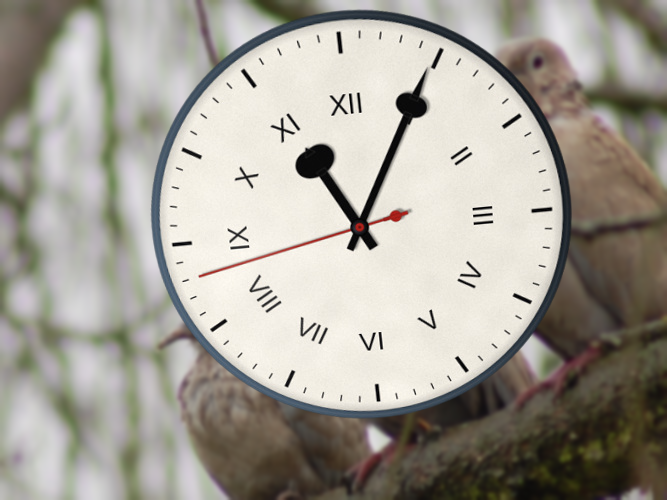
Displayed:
11.04.43
